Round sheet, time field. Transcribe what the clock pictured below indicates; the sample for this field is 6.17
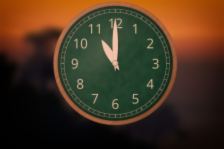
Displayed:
11.00
